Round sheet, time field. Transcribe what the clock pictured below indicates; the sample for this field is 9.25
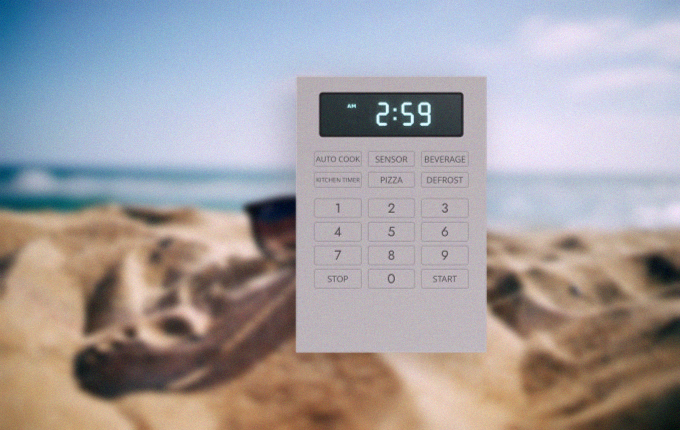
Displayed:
2.59
